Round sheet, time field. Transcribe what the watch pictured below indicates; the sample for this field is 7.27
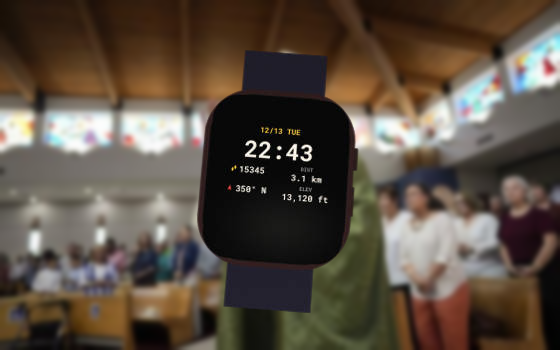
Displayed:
22.43
